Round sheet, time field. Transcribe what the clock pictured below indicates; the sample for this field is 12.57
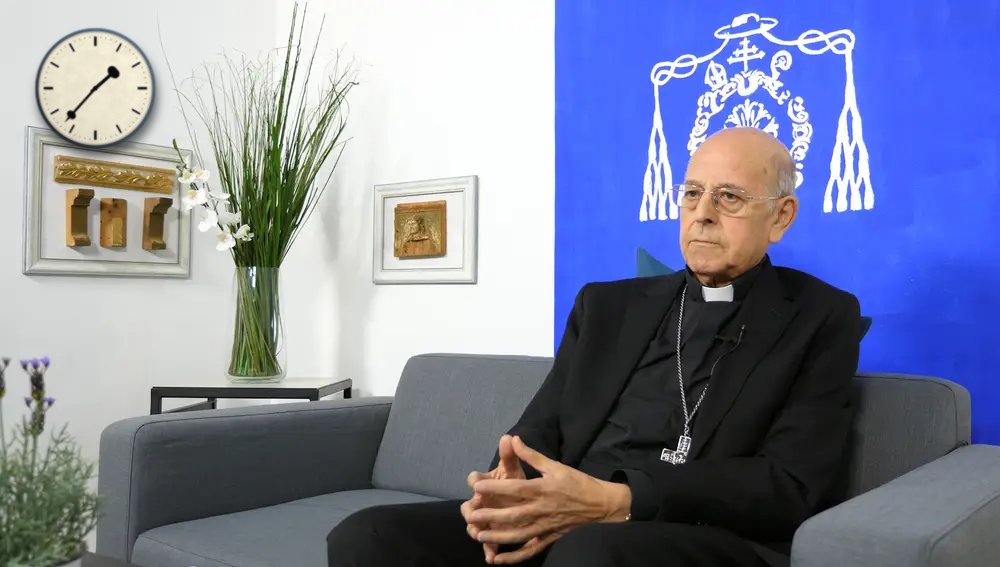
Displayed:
1.37
